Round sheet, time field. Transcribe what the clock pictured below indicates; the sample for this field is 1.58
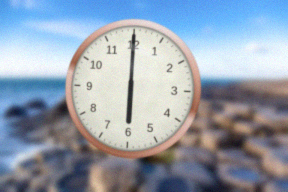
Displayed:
6.00
